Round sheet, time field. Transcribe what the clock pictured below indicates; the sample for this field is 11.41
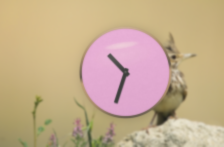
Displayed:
10.33
